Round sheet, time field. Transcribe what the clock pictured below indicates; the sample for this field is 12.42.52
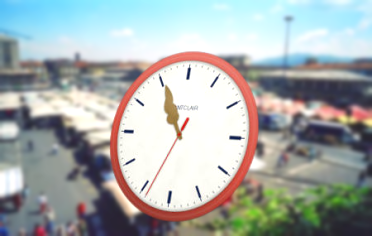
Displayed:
10.55.34
